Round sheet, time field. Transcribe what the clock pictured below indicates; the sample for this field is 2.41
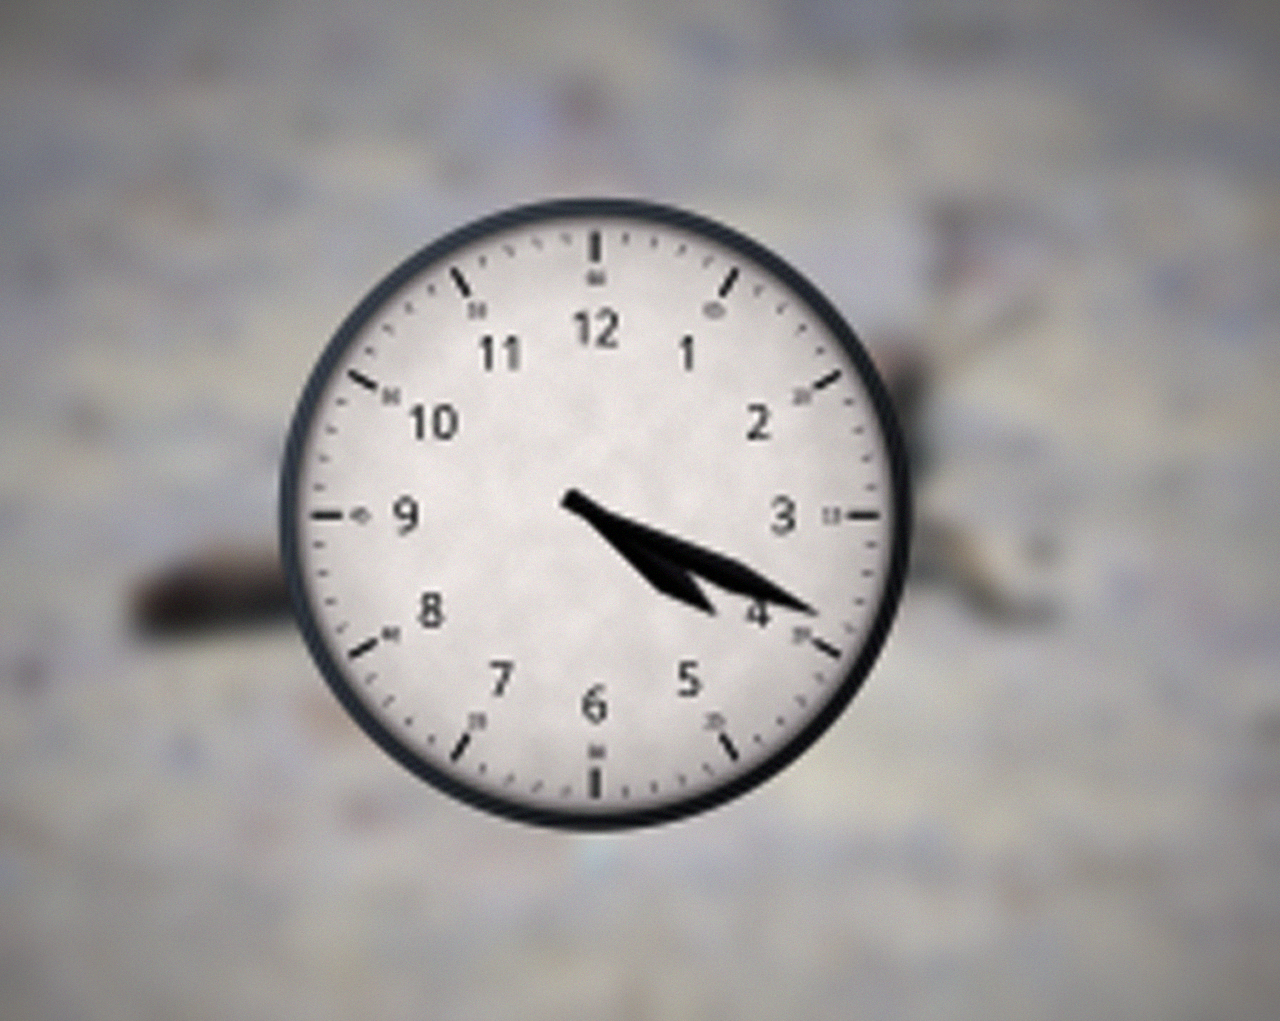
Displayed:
4.19
